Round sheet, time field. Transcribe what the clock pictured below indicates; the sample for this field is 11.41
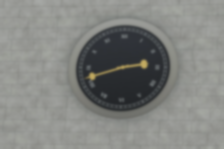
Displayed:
2.42
